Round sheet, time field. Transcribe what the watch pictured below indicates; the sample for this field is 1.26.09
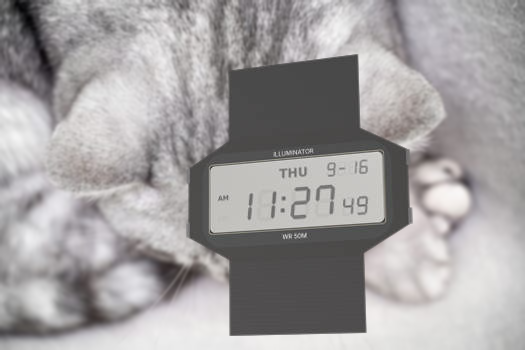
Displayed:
11.27.49
